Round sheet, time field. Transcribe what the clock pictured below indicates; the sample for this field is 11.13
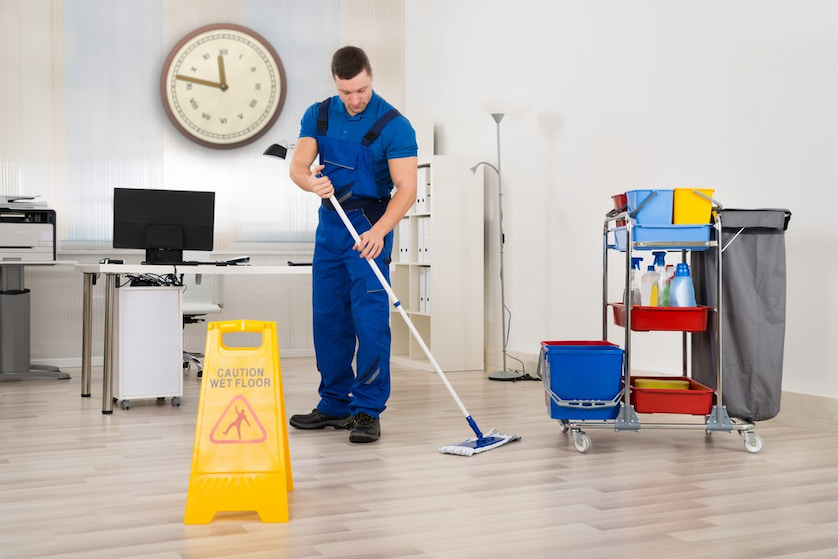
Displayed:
11.47
